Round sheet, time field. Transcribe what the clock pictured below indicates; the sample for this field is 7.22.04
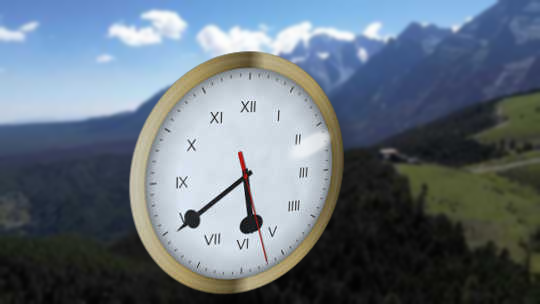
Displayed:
5.39.27
